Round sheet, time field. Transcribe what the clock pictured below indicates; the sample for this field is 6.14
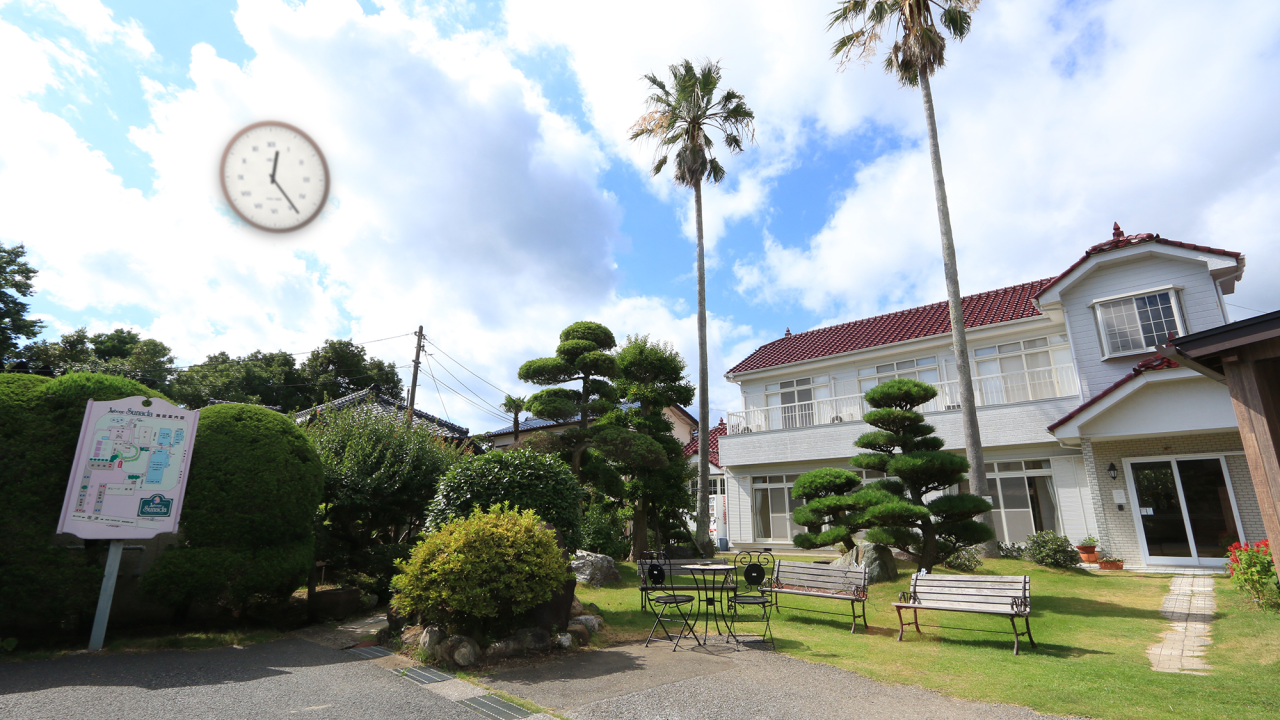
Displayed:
12.24
